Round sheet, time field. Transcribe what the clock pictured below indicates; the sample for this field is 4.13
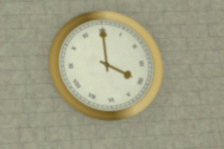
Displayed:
4.00
